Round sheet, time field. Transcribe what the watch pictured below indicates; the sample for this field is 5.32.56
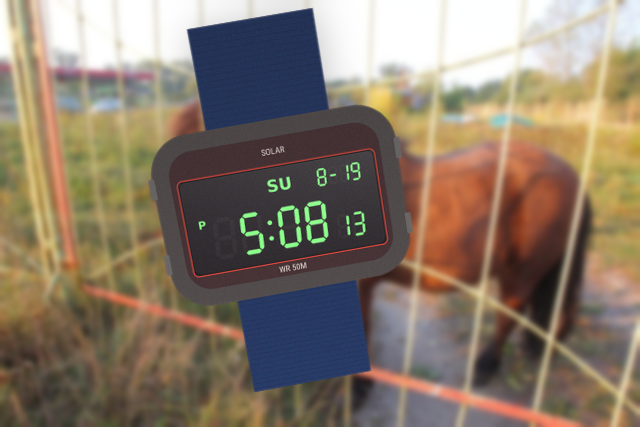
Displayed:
5.08.13
